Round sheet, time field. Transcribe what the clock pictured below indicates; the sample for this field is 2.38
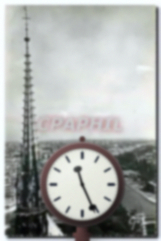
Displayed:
11.26
